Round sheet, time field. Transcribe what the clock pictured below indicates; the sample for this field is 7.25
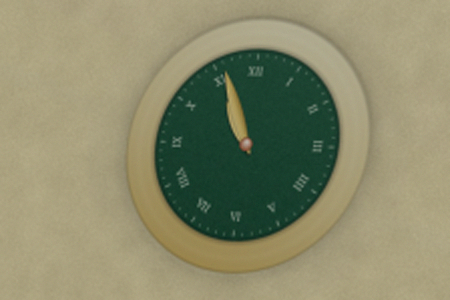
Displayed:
10.56
